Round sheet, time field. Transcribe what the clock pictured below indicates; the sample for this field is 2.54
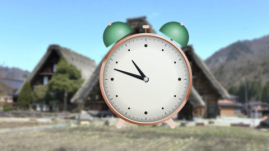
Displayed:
10.48
